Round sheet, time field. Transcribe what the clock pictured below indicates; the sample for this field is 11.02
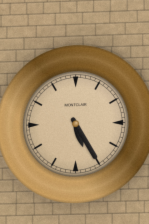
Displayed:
5.25
